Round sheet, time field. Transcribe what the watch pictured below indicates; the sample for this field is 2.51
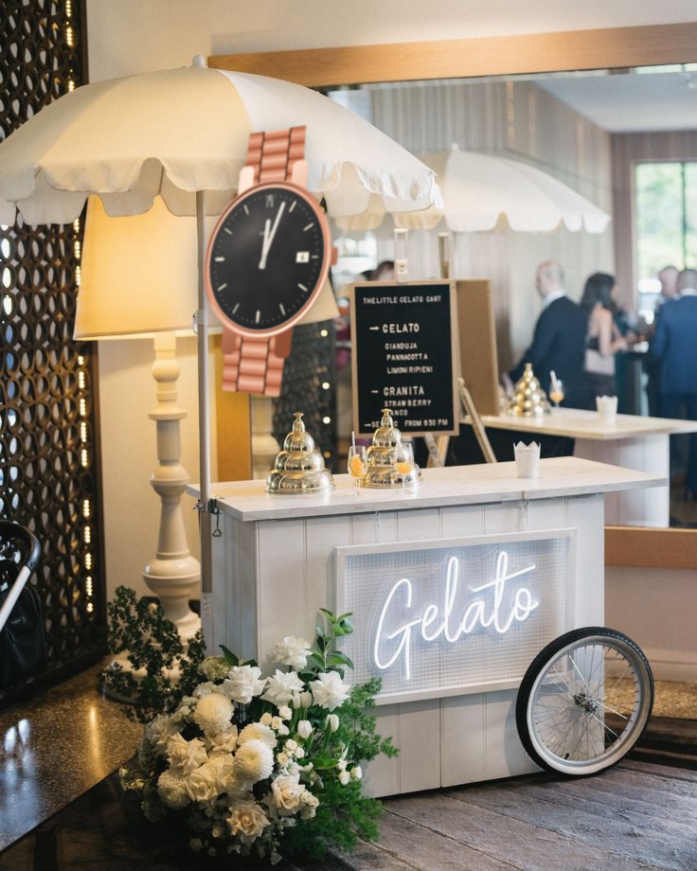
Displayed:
12.03
